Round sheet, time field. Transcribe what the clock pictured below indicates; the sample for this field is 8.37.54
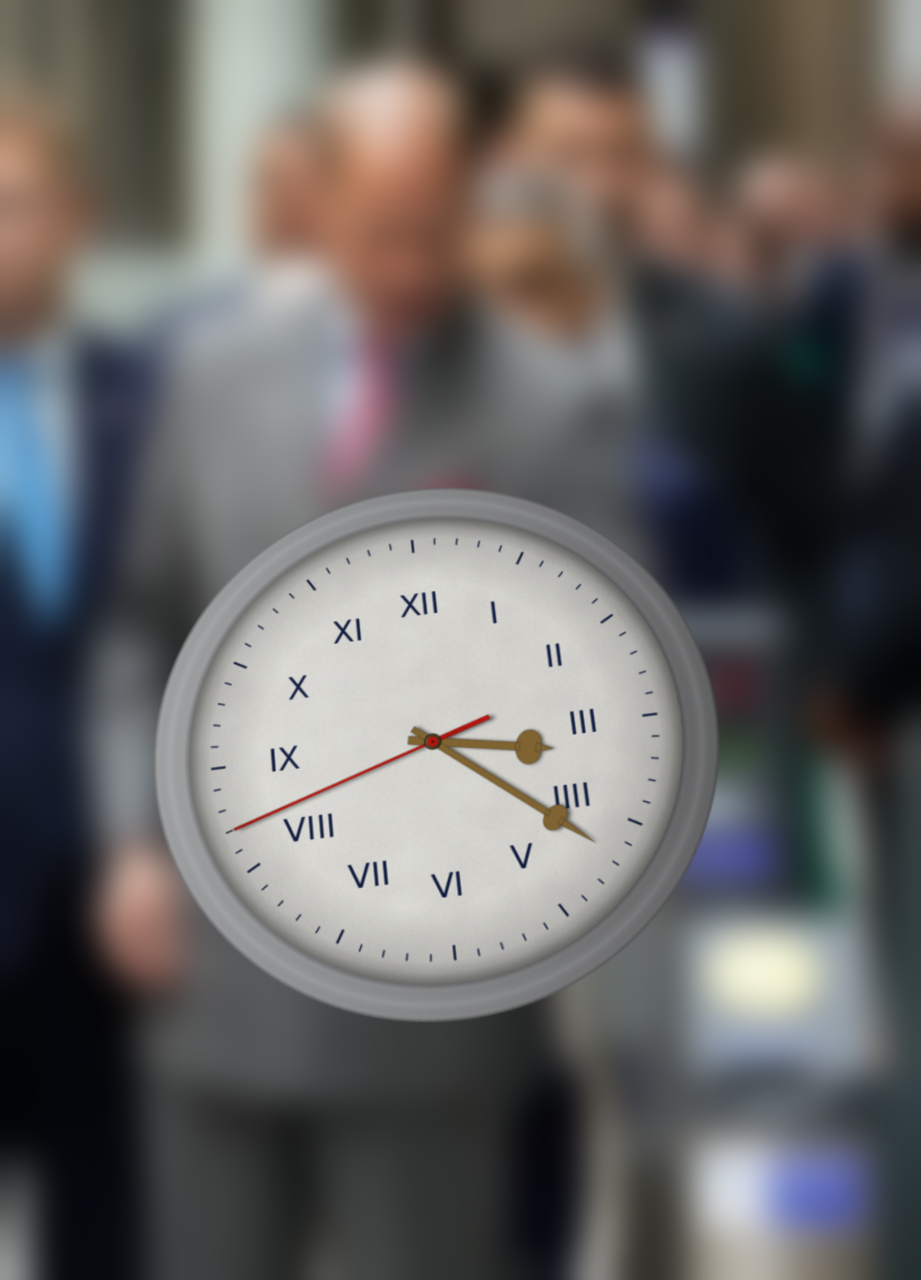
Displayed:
3.21.42
